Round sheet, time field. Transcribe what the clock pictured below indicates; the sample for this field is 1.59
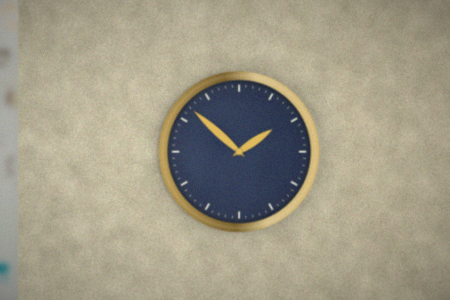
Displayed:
1.52
